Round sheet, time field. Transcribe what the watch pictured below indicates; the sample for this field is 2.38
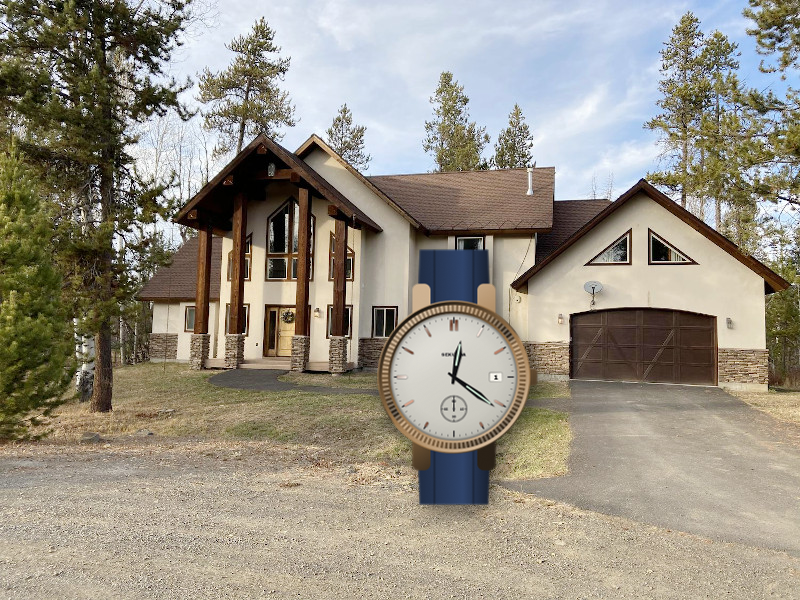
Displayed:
12.21
